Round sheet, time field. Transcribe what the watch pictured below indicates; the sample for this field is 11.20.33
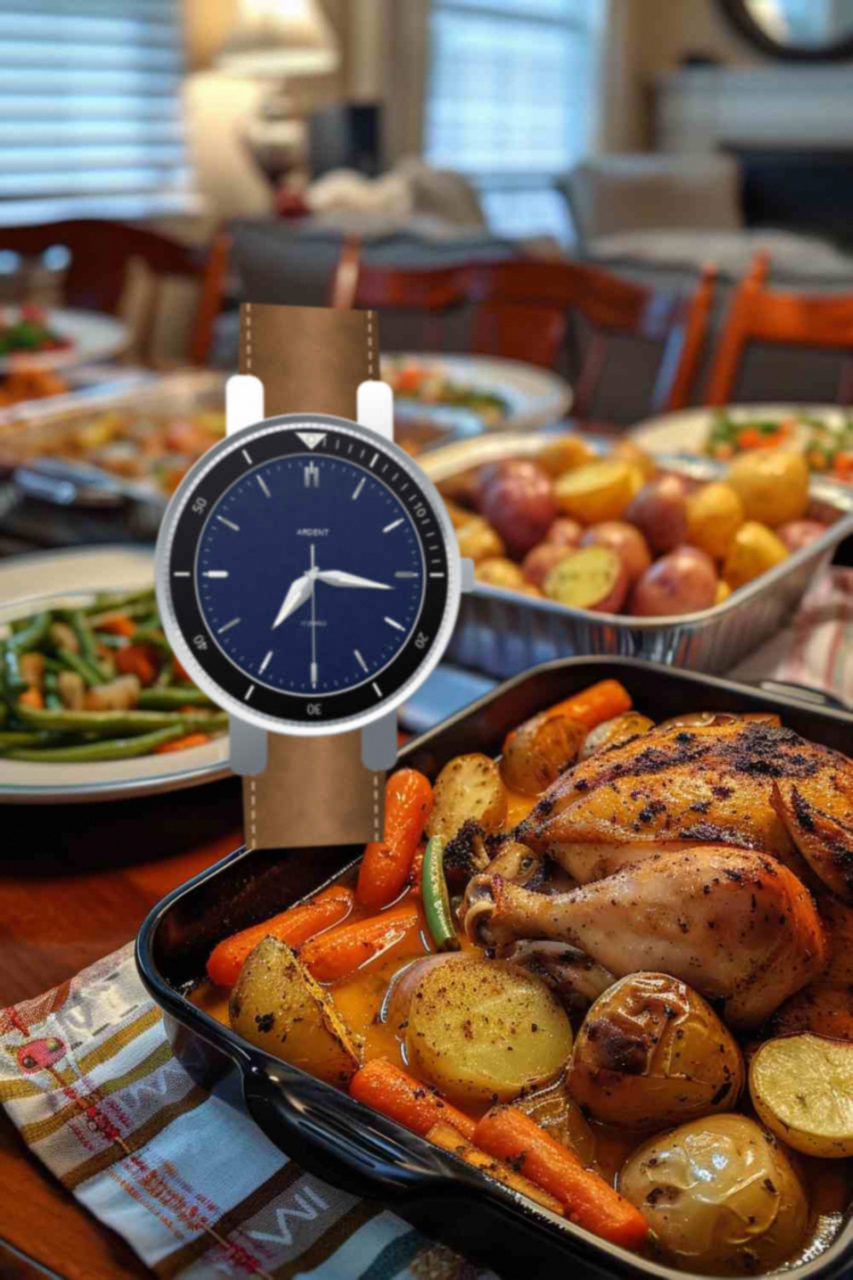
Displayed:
7.16.30
